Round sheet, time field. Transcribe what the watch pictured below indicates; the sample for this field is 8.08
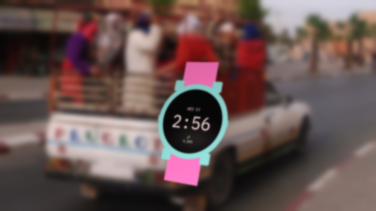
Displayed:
2.56
